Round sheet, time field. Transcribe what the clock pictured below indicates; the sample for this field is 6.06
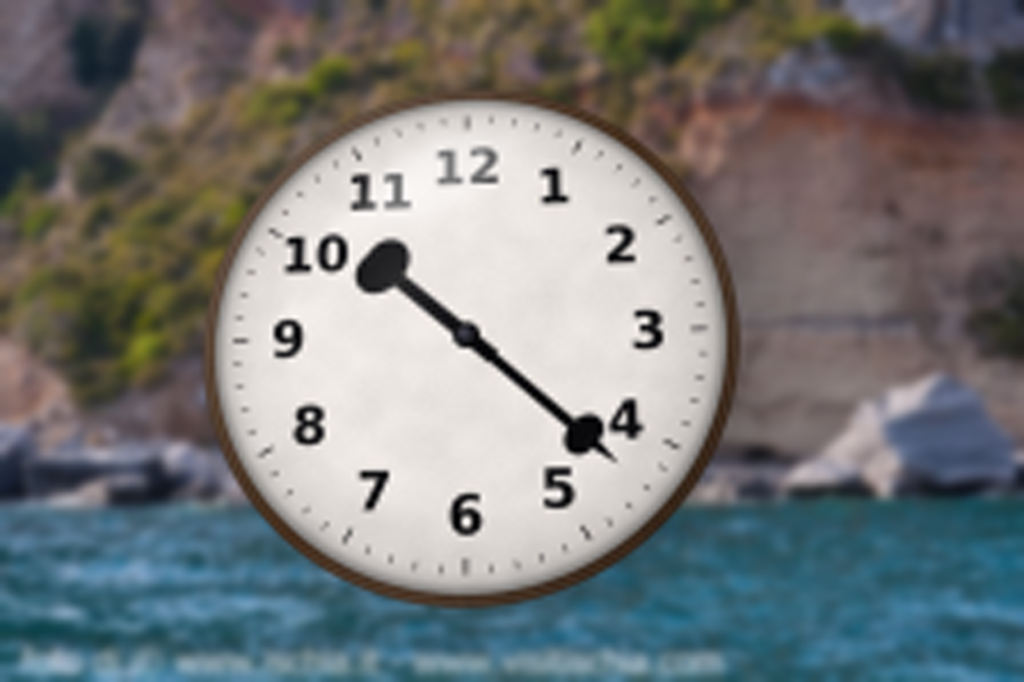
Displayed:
10.22
